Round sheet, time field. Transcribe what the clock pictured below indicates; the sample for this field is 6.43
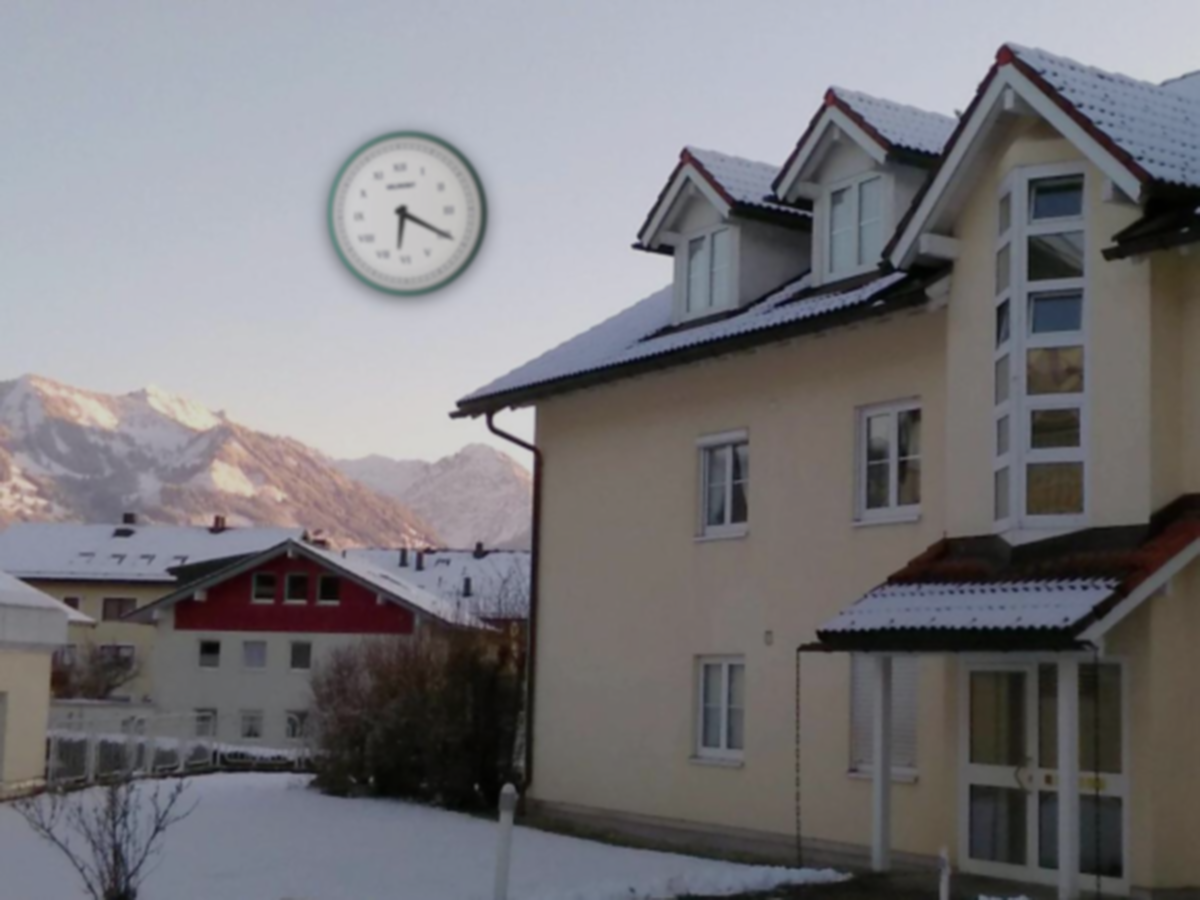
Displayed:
6.20
